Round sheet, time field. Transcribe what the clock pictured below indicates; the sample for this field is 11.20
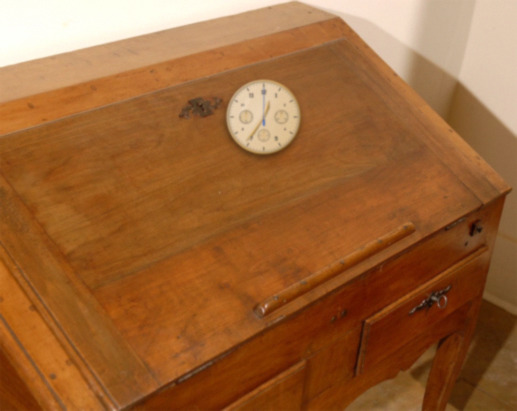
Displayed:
12.36
